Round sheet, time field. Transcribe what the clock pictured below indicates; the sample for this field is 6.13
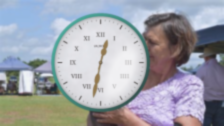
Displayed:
12.32
